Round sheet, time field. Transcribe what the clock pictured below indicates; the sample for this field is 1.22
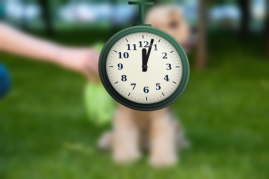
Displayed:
12.03
